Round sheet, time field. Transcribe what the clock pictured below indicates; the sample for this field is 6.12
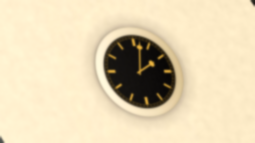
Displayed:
2.02
